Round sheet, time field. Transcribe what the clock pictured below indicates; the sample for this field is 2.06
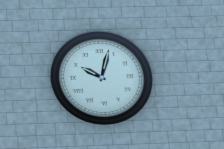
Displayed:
10.03
